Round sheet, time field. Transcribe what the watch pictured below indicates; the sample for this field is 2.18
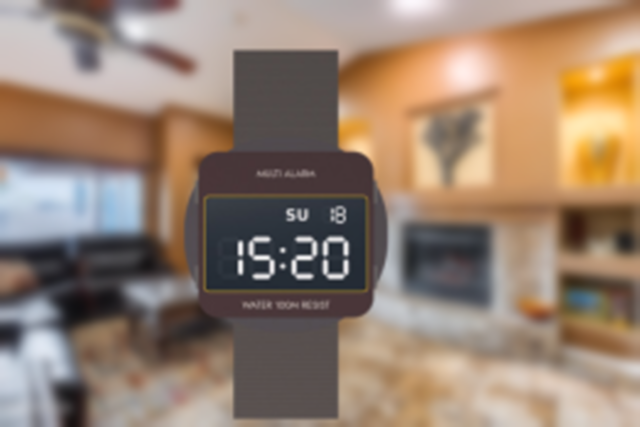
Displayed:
15.20
